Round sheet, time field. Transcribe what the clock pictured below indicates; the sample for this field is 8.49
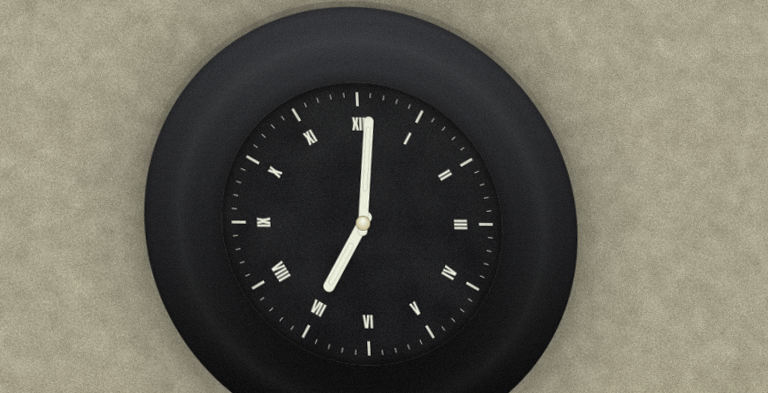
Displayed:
7.01
